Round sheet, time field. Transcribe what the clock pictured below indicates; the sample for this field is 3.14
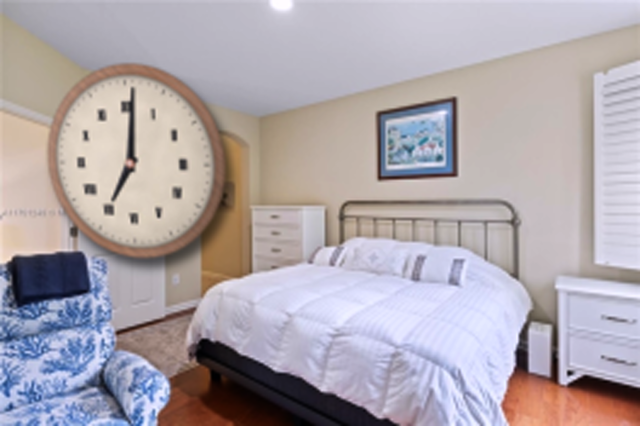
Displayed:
7.01
